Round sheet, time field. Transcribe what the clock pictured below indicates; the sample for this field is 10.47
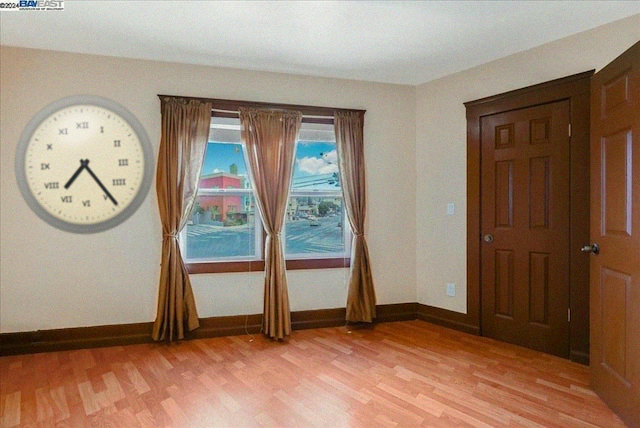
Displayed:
7.24
